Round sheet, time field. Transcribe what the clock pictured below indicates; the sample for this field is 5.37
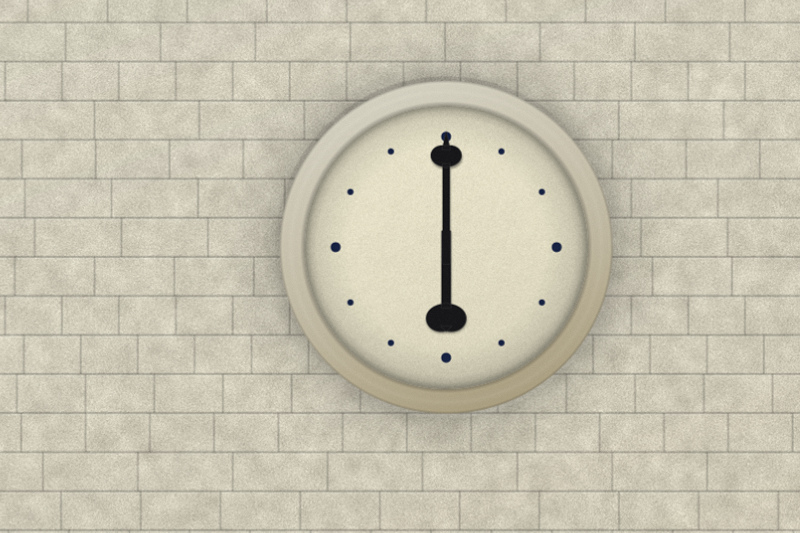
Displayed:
6.00
